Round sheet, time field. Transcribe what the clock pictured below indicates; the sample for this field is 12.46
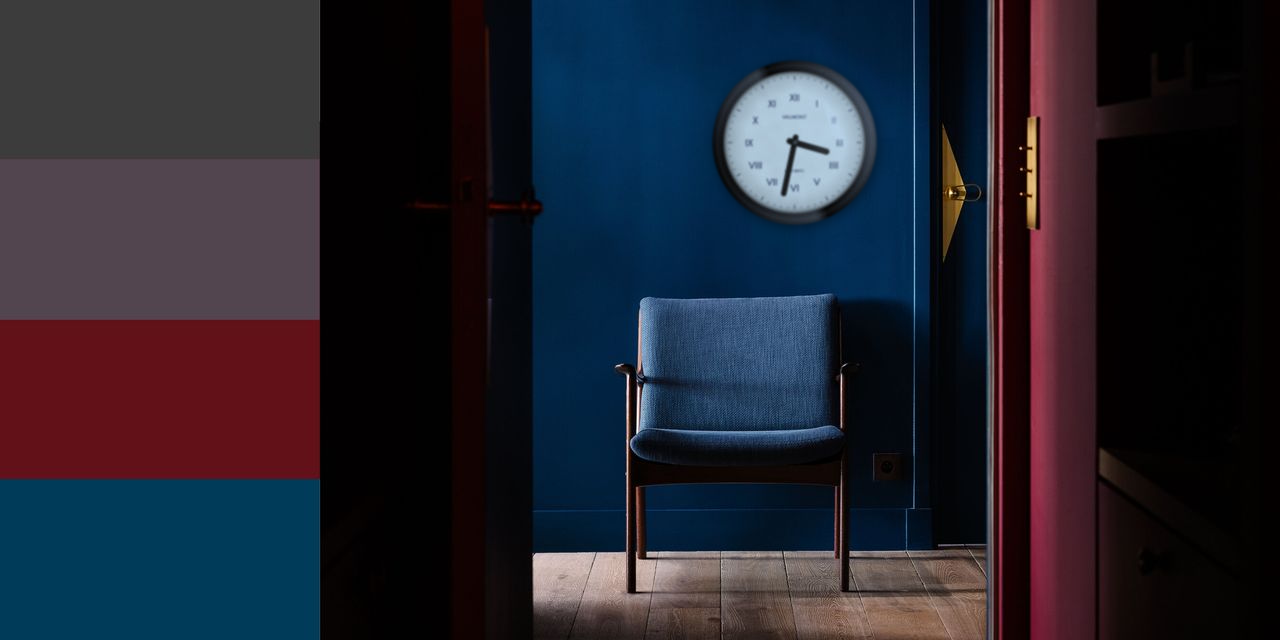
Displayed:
3.32
